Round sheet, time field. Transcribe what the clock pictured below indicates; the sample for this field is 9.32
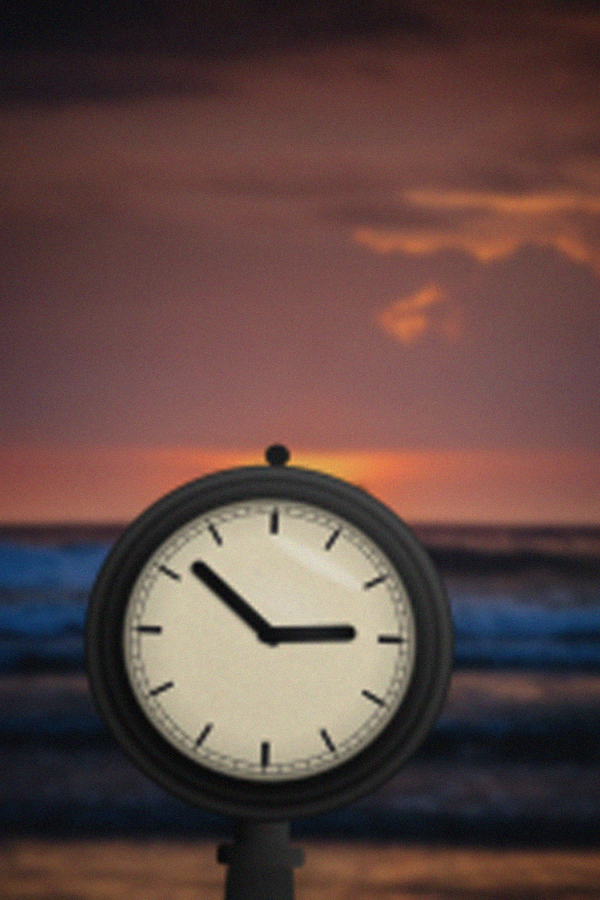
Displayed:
2.52
